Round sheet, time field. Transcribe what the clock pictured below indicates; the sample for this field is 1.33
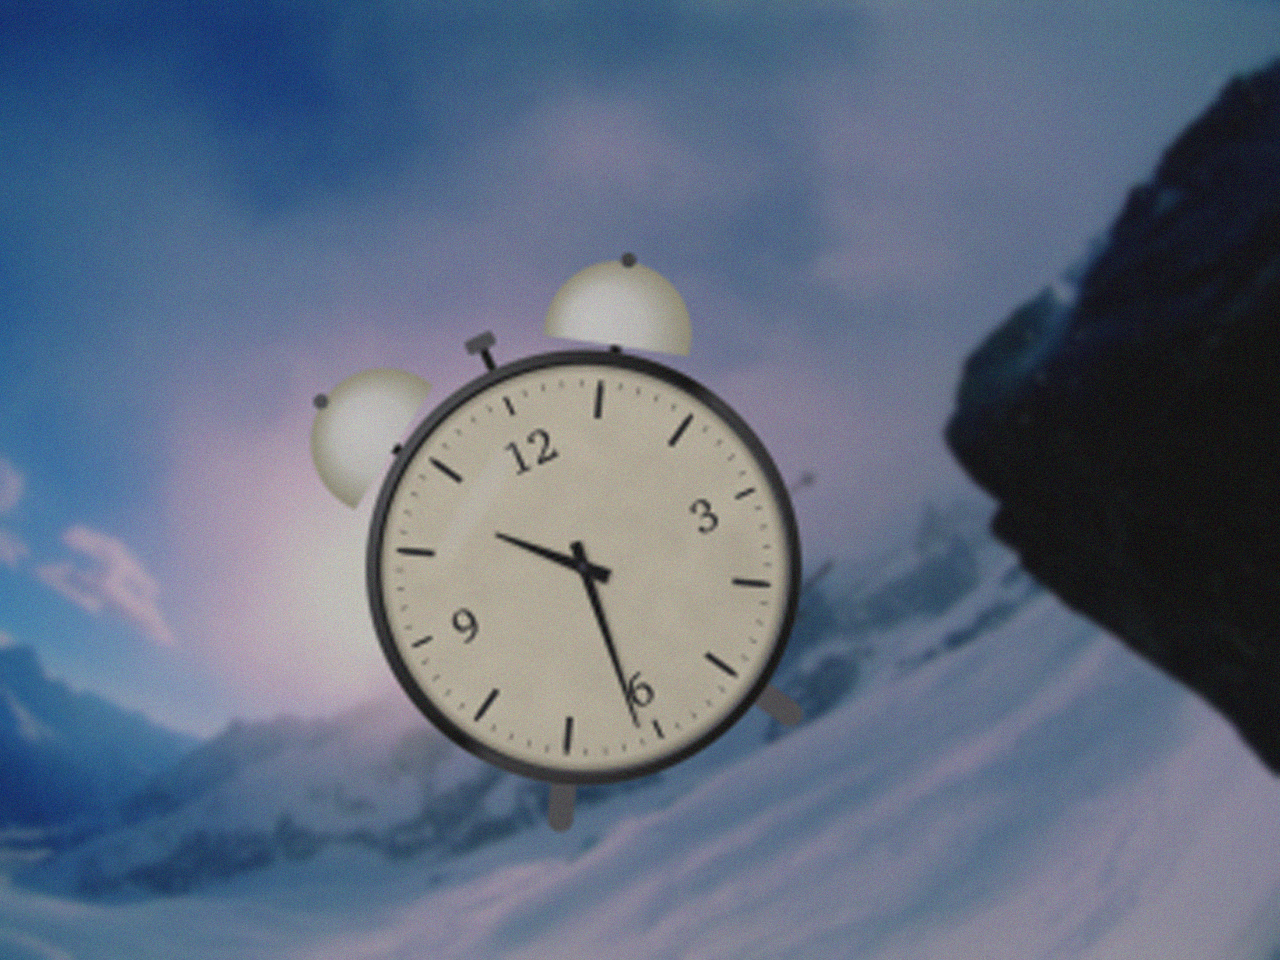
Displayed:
10.31
